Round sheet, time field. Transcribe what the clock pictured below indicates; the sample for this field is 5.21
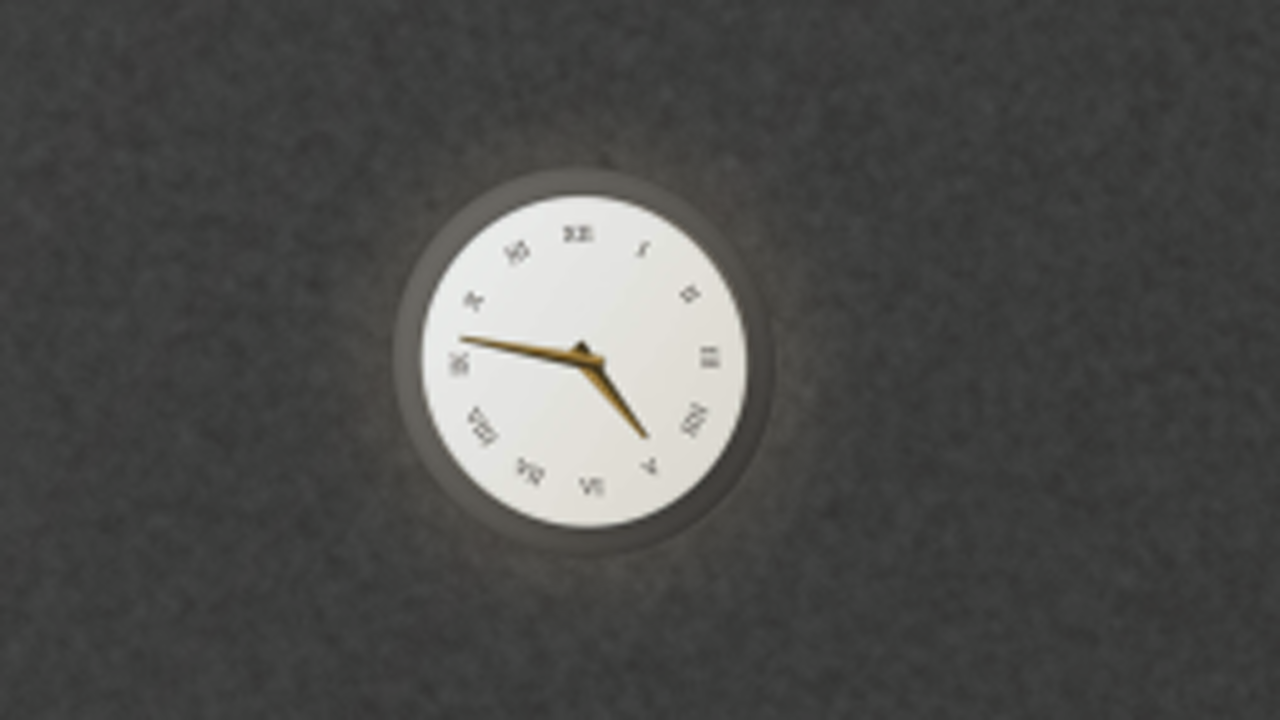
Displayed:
4.47
